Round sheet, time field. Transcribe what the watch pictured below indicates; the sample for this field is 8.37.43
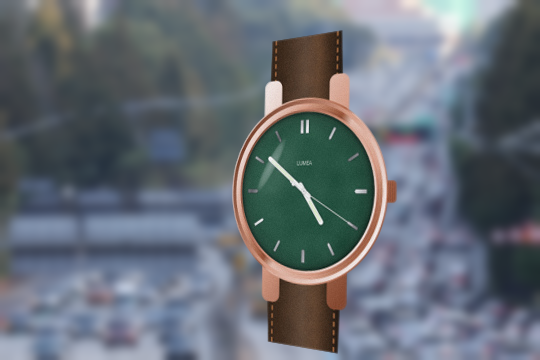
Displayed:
4.51.20
